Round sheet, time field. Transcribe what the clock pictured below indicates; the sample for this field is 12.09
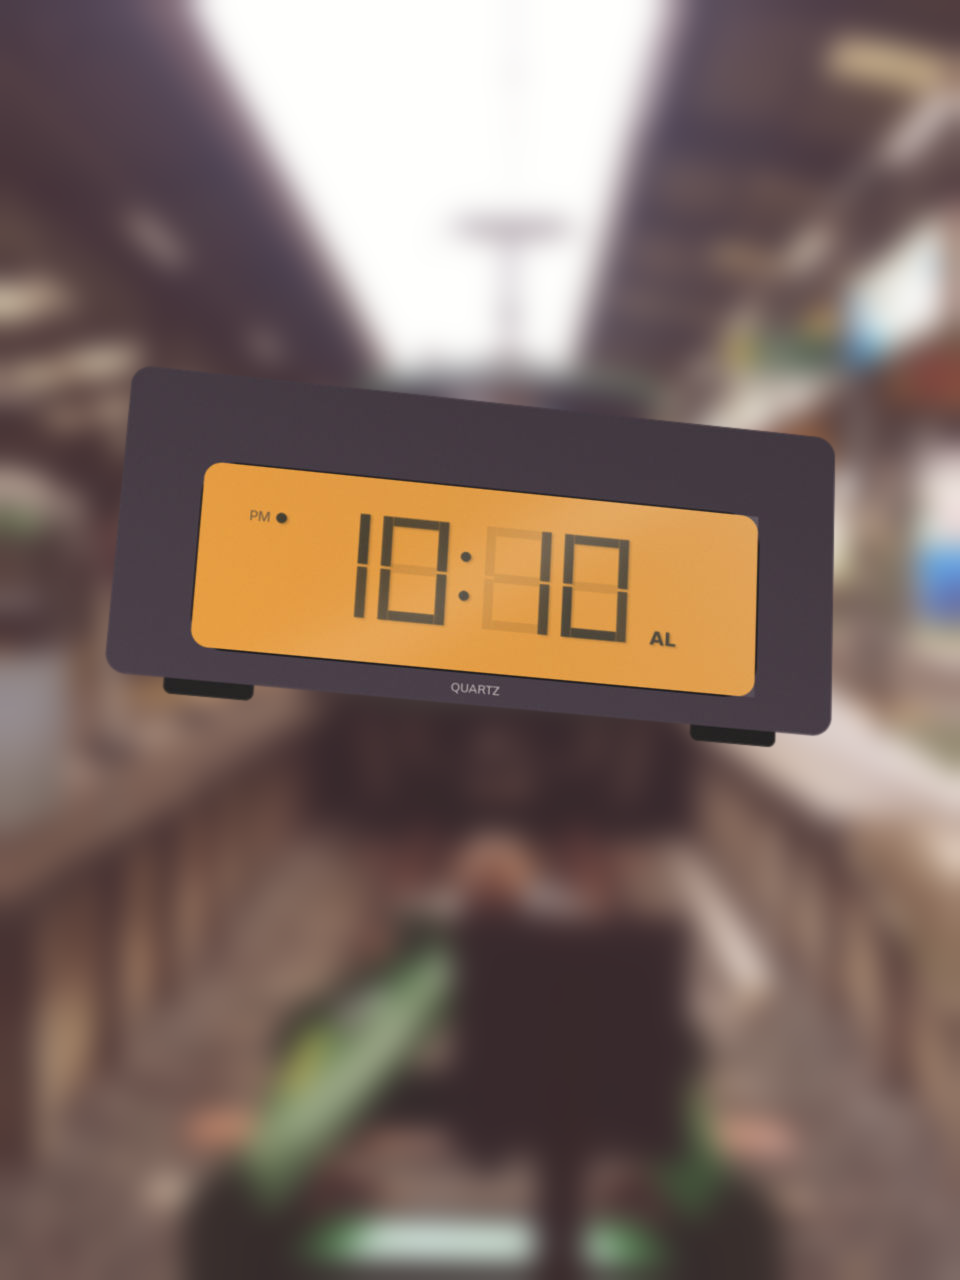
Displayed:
10.10
